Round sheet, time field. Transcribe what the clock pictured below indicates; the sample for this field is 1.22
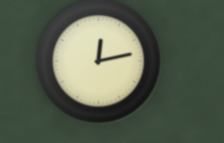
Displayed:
12.13
